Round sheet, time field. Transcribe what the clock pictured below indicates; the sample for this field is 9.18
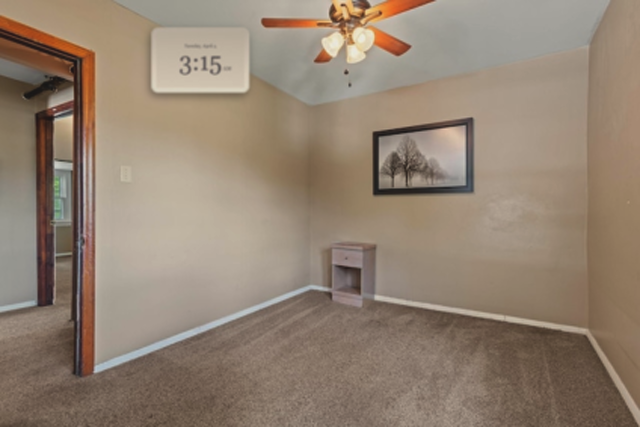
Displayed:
3.15
